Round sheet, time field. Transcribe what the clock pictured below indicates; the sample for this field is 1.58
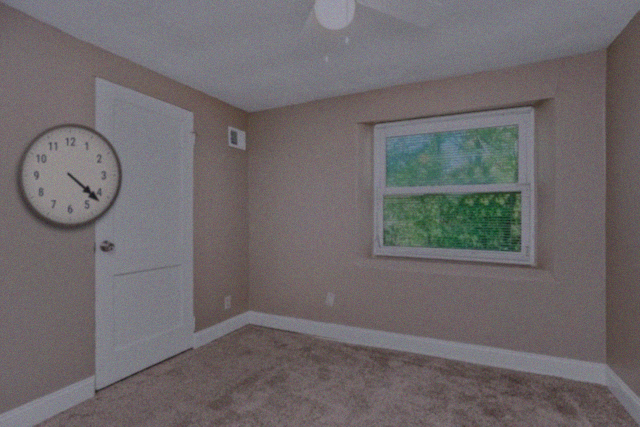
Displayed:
4.22
